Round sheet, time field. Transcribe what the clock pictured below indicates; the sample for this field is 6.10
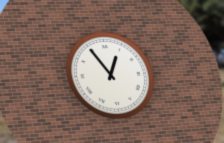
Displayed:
12.55
